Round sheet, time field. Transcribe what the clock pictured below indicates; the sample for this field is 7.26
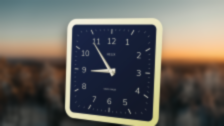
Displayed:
8.54
